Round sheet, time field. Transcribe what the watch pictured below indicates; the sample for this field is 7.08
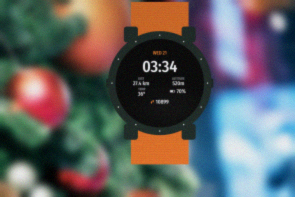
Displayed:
3.34
